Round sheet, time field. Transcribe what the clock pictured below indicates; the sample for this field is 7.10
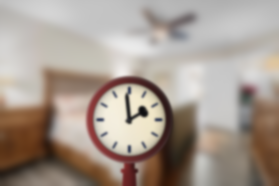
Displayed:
1.59
